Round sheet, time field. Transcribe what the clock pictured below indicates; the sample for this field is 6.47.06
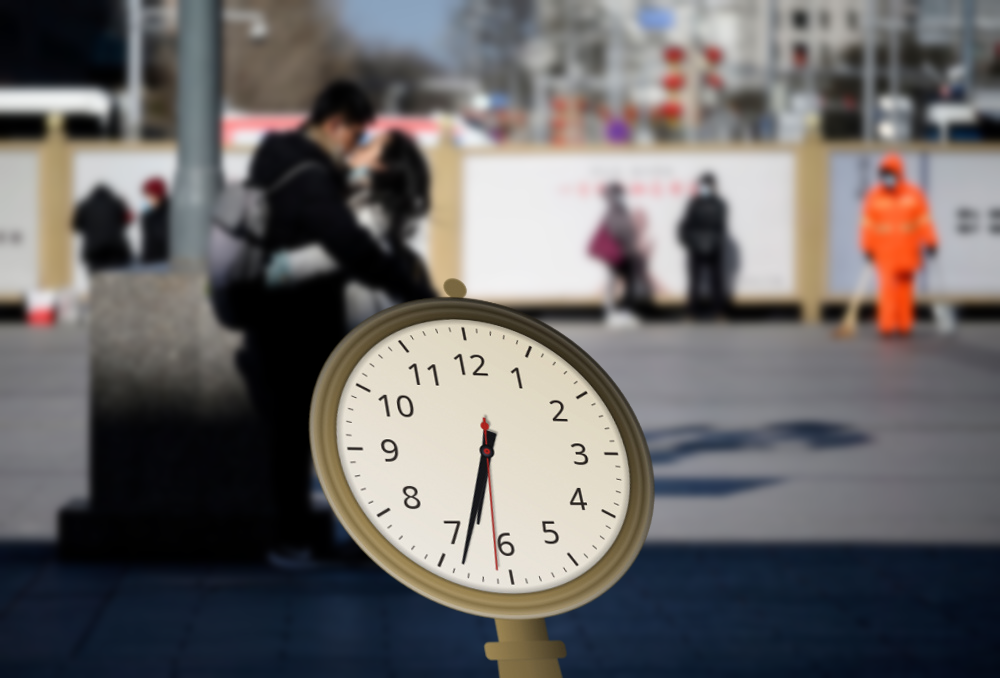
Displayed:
6.33.31
